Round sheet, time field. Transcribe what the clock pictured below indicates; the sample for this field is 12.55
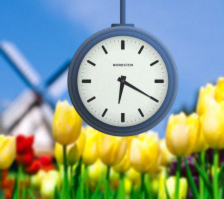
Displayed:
6.20
